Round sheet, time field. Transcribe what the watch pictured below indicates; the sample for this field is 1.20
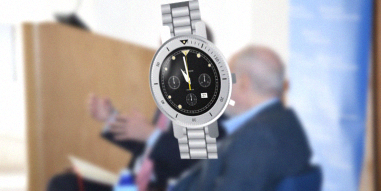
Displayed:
10.59
